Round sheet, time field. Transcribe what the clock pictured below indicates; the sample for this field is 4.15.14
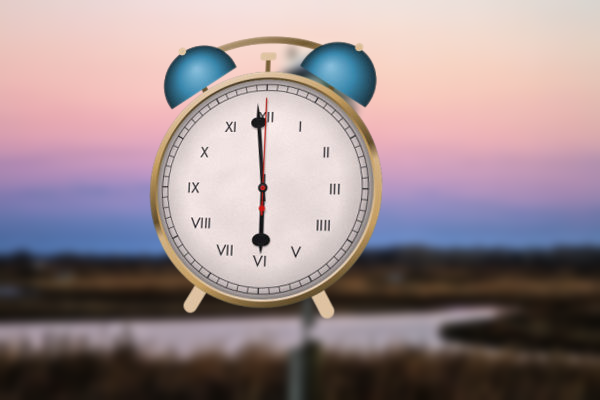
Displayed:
5.59.00
